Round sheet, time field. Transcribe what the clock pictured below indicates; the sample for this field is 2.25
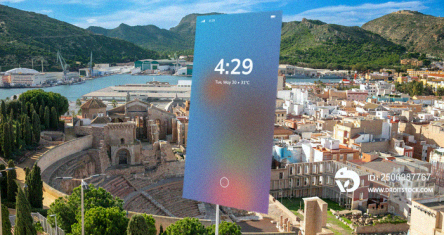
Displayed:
4.29
